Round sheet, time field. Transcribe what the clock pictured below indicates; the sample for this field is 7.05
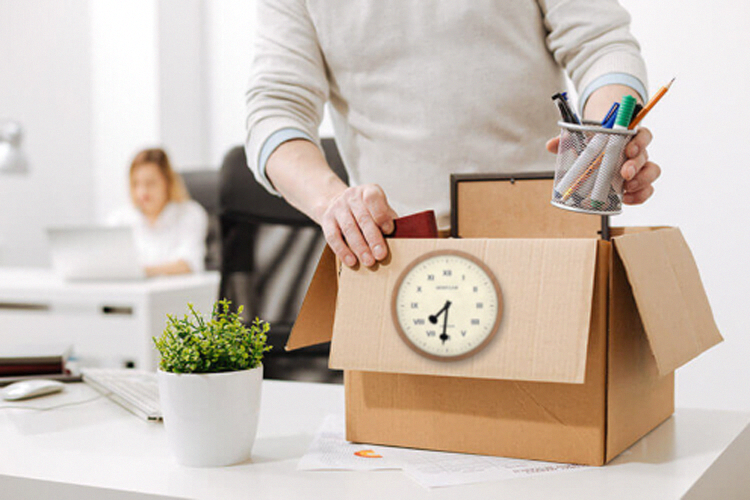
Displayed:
7.31
